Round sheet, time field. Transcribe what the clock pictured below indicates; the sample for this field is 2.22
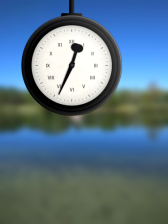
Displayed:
12.34
